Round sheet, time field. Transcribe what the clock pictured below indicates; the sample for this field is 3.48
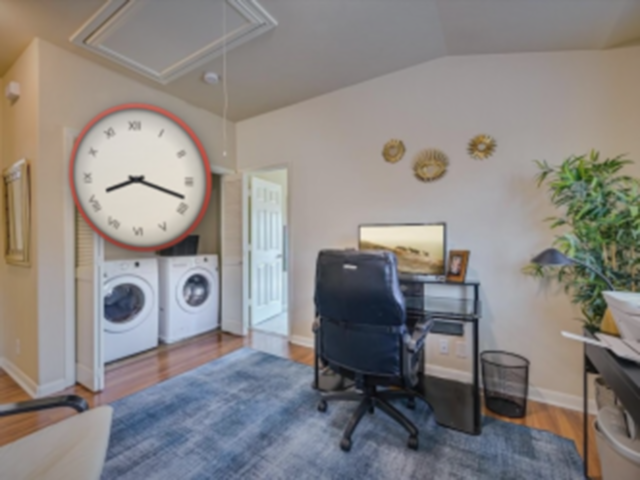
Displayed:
8.18
